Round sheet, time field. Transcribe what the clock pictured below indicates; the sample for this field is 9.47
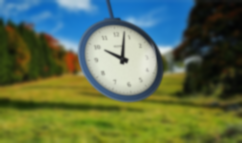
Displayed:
10.03
